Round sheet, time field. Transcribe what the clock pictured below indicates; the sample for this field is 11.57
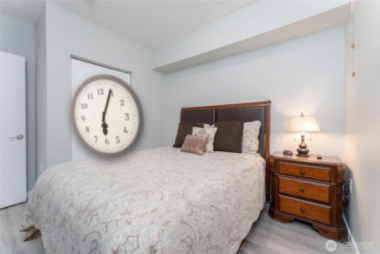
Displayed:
6.04
